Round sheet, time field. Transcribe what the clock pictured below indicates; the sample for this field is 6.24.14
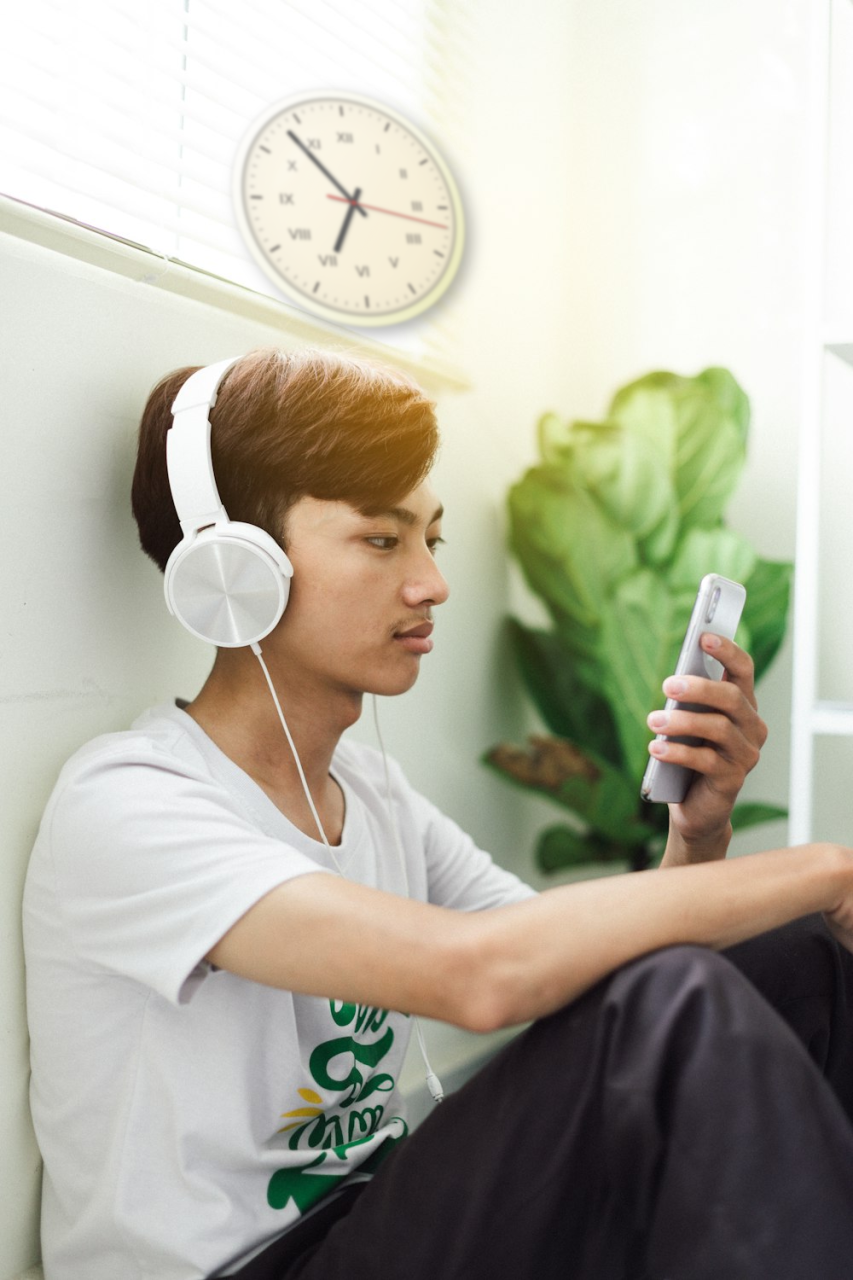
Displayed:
6.53.17
